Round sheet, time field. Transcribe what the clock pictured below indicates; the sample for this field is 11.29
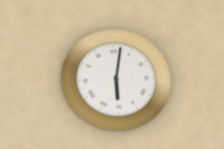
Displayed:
6.02
